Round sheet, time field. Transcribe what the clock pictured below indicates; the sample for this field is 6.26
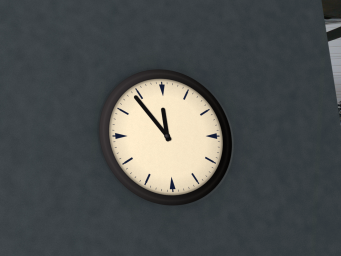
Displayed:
11.54
